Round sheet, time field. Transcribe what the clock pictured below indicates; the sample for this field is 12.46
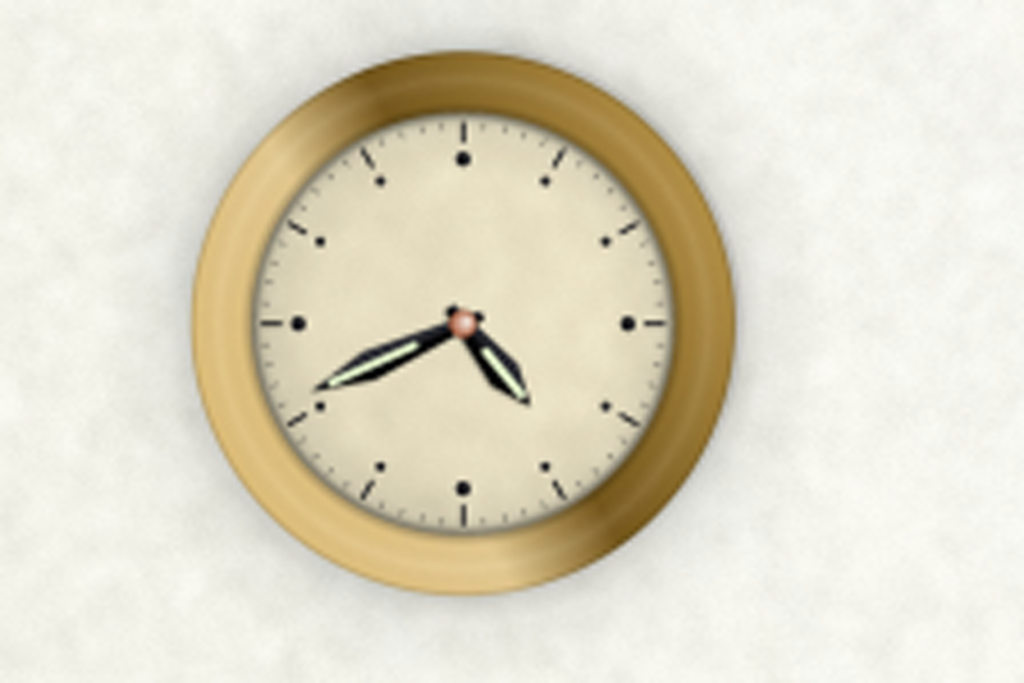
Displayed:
4.41
